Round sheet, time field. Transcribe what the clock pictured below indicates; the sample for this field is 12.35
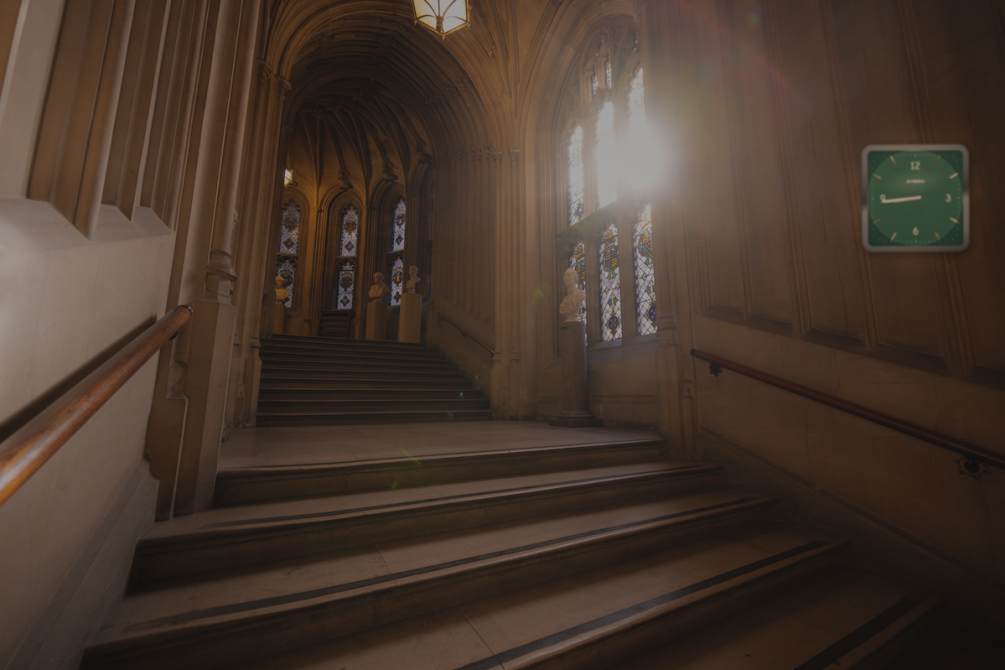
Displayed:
8.44
